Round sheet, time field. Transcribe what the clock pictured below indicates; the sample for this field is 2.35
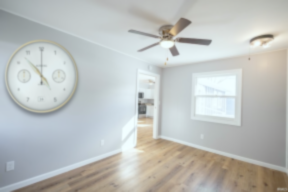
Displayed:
4.53
